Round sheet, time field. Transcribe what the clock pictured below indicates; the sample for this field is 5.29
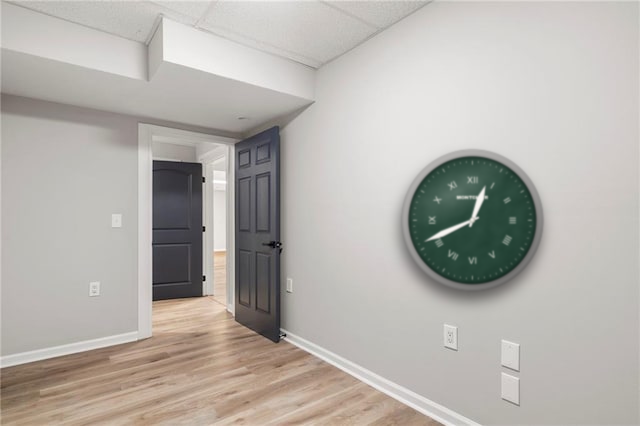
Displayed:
12.41
